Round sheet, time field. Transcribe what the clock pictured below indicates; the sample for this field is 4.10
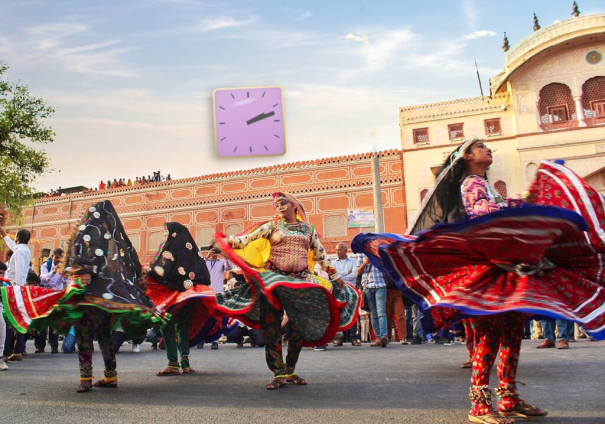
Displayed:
2.12
